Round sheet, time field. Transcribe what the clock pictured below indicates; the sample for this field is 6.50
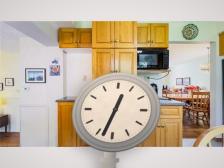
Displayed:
12.33
